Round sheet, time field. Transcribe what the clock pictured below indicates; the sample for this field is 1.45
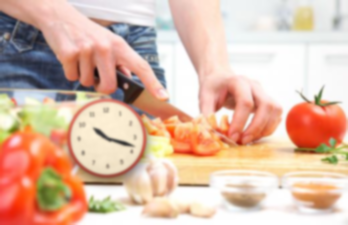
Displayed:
10.18
